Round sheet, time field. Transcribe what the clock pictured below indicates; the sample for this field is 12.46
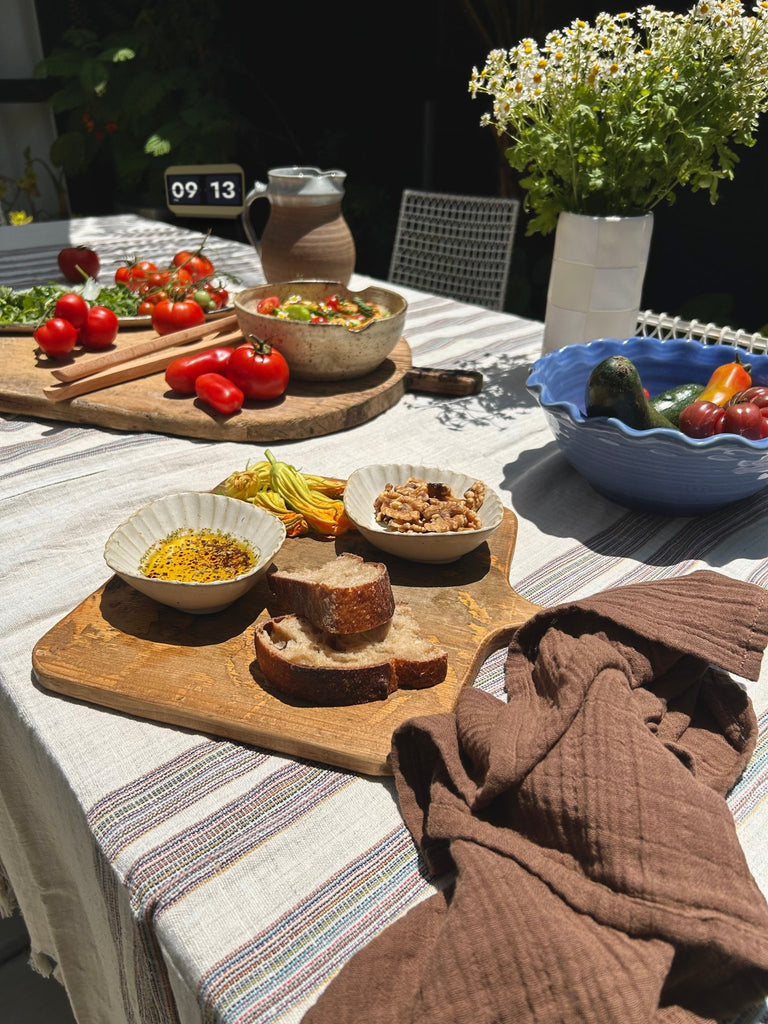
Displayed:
9.13
